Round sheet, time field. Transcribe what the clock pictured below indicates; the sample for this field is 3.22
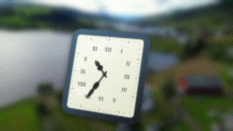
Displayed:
10.35
